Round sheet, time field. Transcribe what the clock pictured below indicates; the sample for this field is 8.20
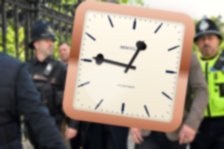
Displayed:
12.46
